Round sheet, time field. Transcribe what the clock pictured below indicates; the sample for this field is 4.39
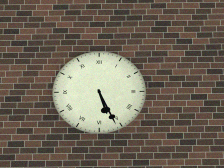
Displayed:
5.26
